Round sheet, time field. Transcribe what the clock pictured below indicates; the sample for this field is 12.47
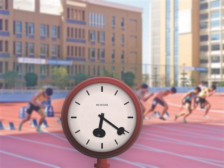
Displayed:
6.21
